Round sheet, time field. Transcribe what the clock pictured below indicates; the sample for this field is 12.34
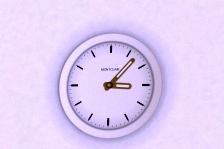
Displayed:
3.07
